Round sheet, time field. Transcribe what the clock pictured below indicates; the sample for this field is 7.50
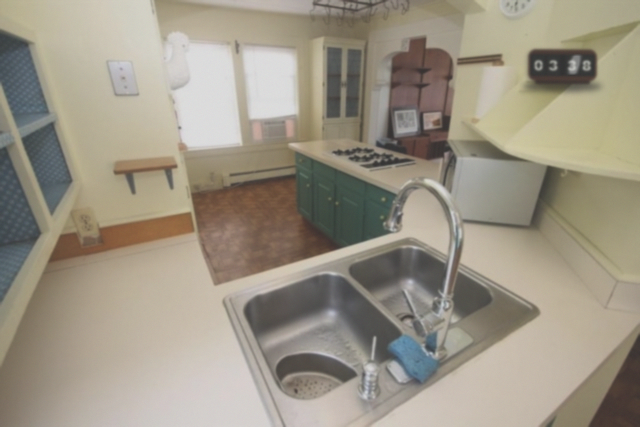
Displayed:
3.38
